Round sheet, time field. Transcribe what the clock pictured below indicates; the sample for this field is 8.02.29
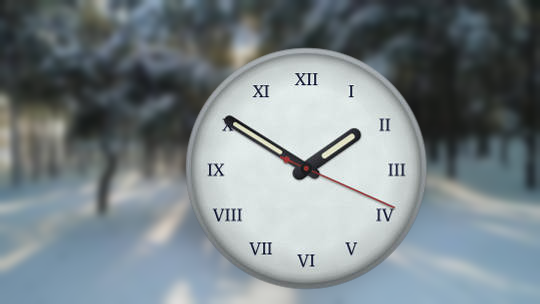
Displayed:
1.50.19
